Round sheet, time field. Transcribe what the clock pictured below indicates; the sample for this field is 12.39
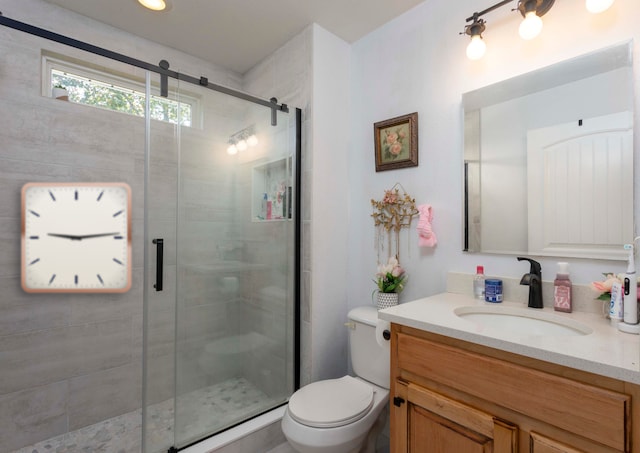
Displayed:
9.14
